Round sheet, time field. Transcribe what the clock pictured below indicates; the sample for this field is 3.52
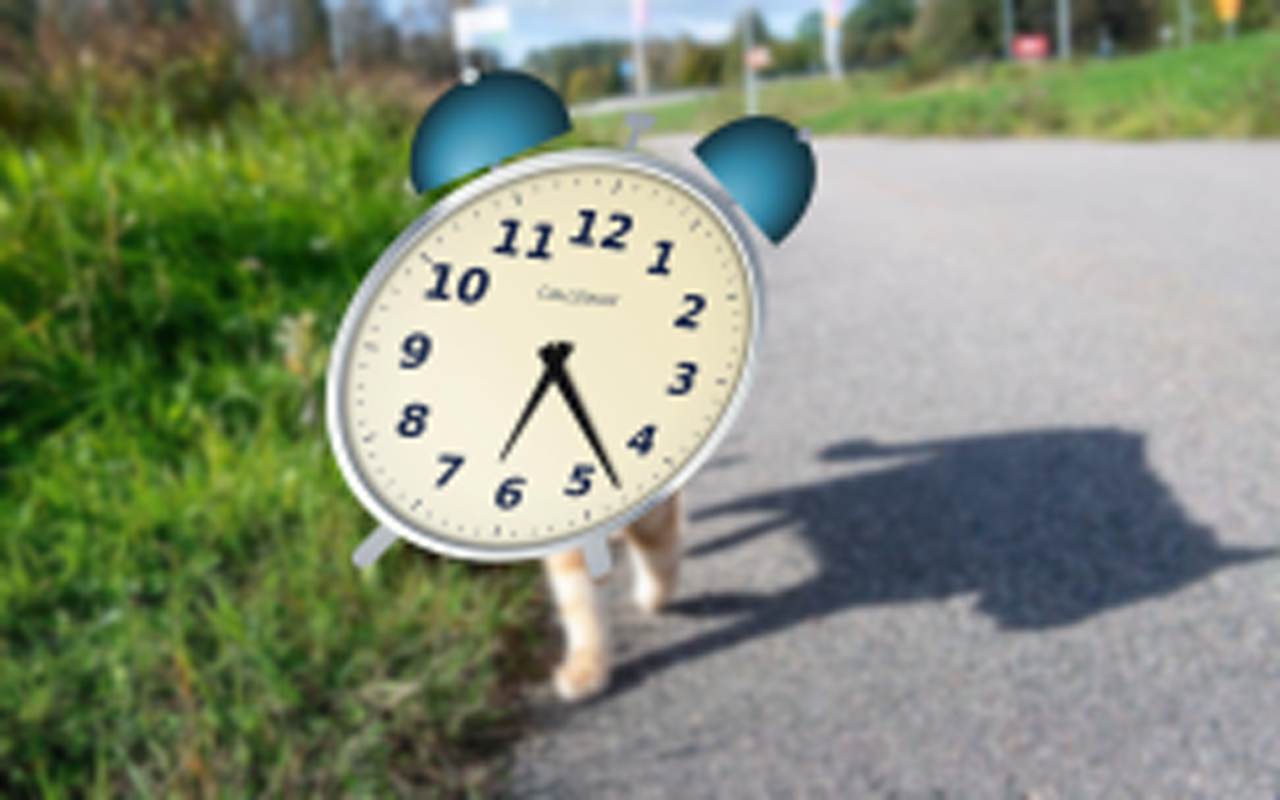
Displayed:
6.23
